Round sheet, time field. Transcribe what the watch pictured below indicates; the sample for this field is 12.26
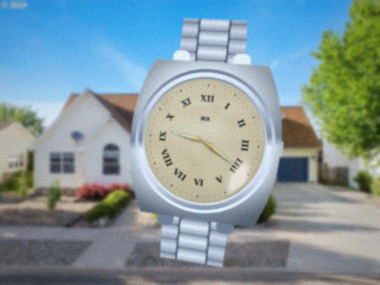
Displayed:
9.20
